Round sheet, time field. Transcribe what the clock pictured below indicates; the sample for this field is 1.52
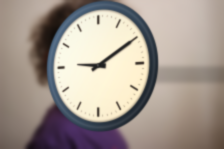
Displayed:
9.10
